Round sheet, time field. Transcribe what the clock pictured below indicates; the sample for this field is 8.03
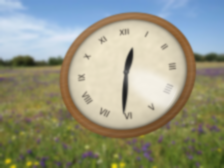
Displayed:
12.31
